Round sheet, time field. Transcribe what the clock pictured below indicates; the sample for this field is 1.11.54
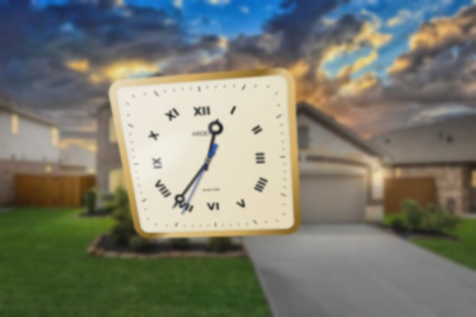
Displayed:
12.36.35
